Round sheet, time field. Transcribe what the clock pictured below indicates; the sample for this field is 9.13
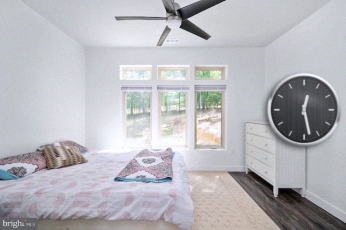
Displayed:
12.28
